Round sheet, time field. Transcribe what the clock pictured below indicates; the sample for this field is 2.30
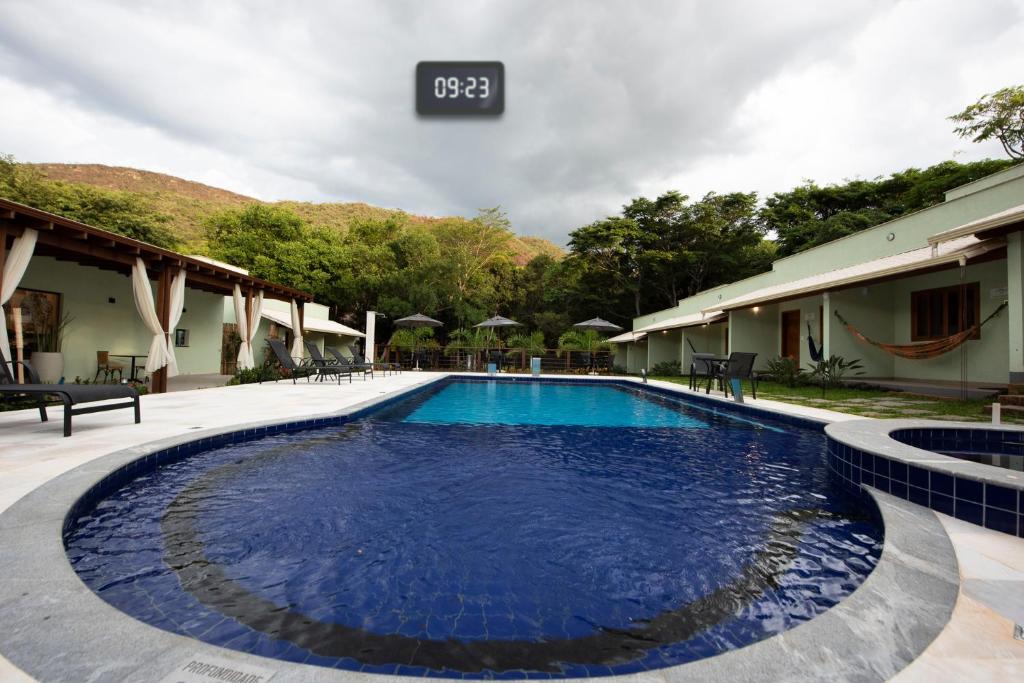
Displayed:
9.23
